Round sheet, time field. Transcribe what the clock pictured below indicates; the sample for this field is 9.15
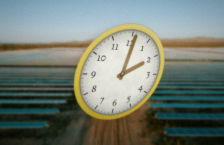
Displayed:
2.01
